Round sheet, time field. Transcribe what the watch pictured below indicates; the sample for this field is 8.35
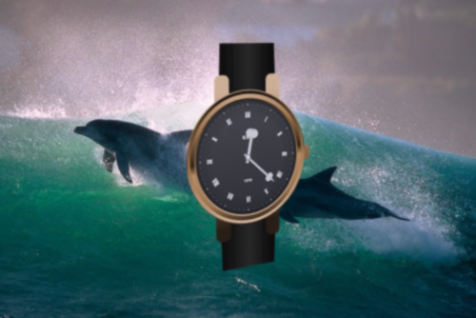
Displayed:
12.22
